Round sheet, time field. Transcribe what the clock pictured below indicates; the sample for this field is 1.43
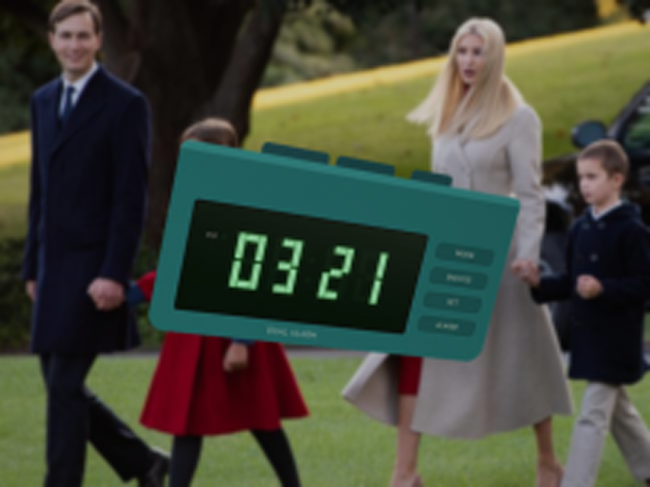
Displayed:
3.21
